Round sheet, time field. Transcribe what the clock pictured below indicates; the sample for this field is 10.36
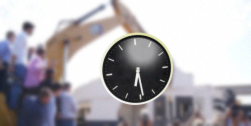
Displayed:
6.29
